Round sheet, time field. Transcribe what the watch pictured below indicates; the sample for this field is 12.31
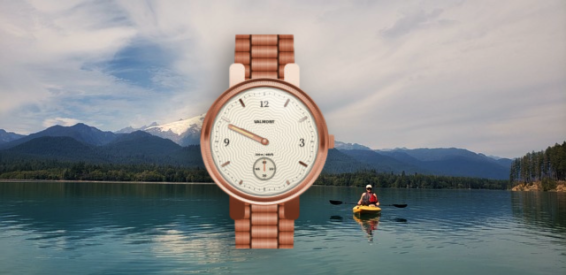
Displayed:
9.49
